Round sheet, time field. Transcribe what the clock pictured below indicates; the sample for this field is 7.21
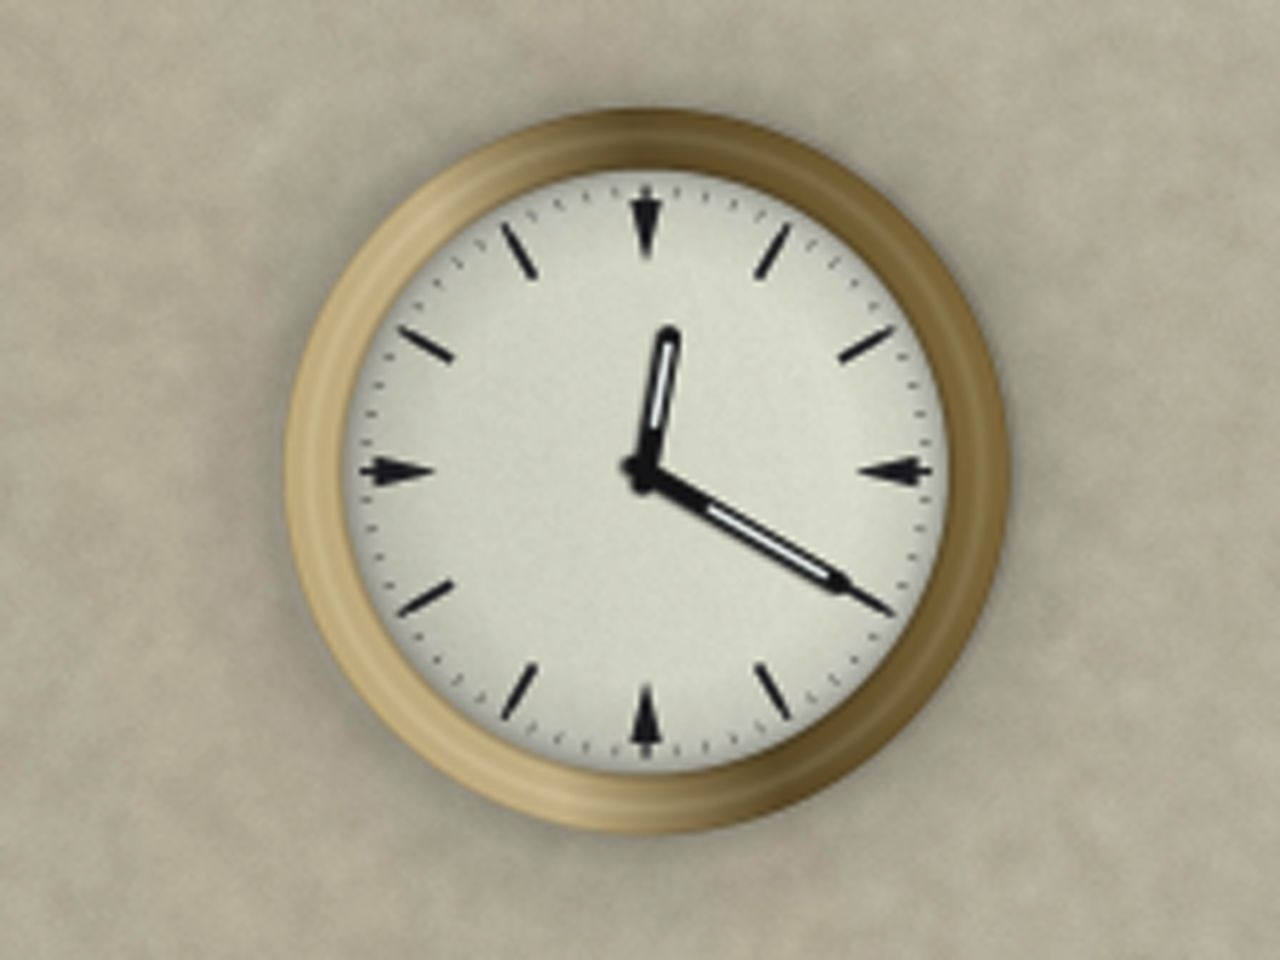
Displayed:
12.20
